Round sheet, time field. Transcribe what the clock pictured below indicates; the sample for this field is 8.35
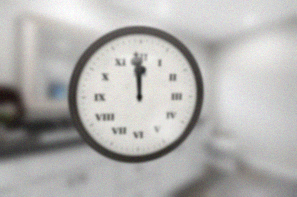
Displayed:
11.59
